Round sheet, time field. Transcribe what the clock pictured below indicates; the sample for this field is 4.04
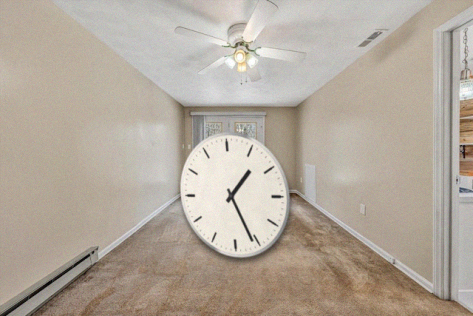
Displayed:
1.26
